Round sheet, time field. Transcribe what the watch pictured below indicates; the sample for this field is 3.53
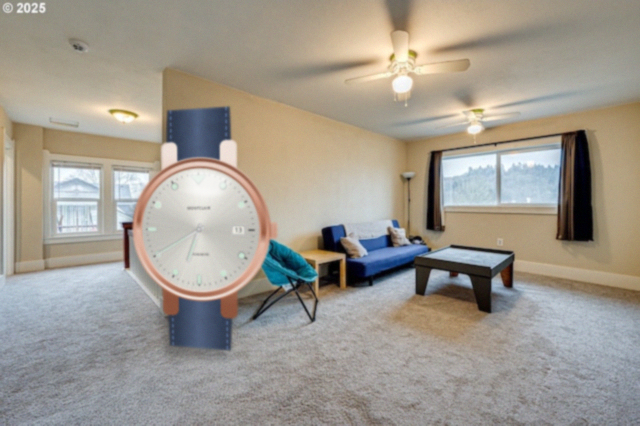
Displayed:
6.40
